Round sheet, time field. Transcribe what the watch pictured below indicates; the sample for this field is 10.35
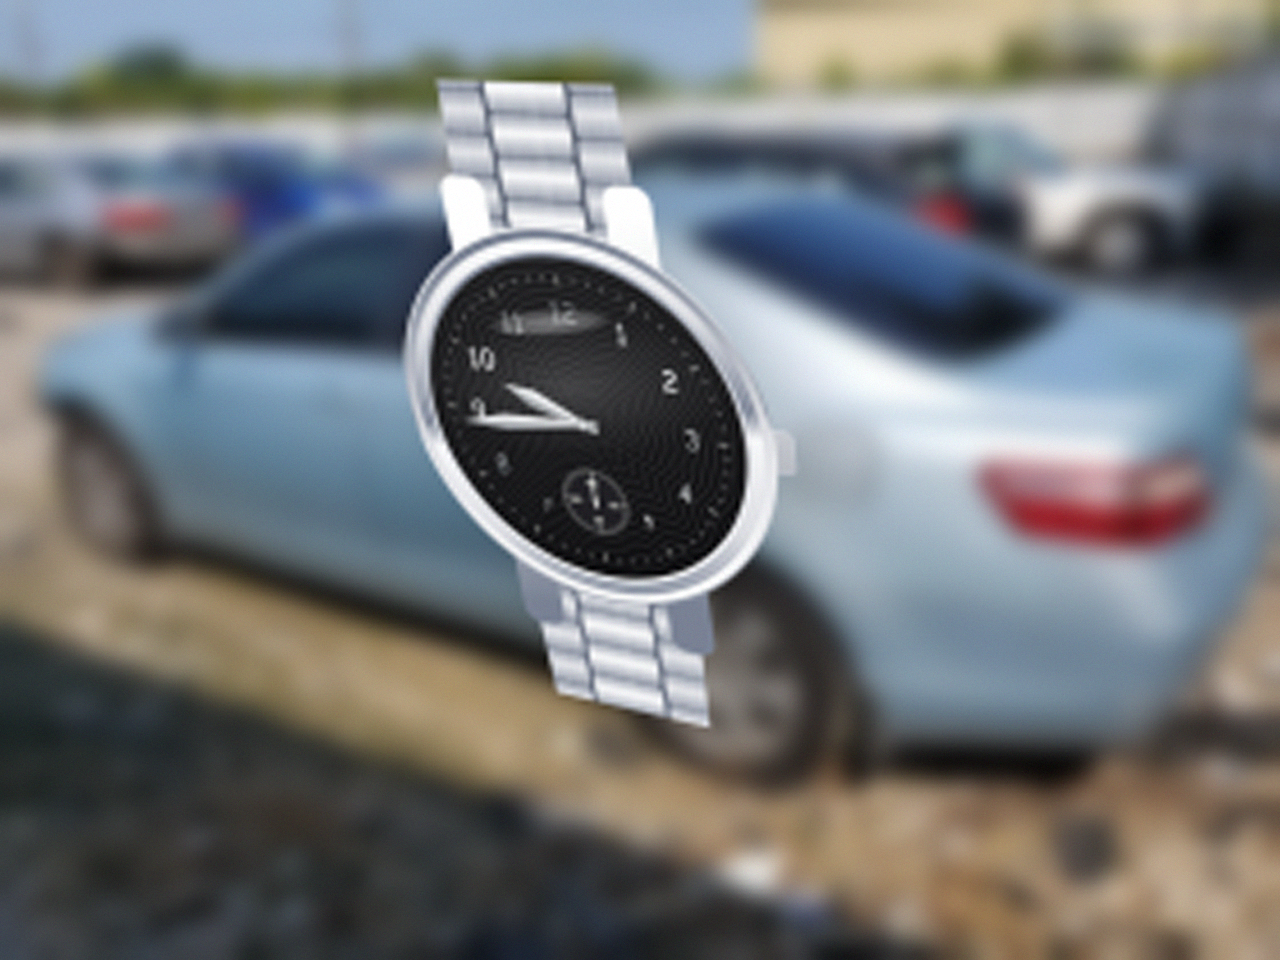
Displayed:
9.44
